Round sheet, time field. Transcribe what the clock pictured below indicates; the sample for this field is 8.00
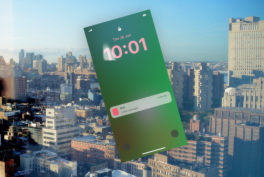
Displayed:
10.01
